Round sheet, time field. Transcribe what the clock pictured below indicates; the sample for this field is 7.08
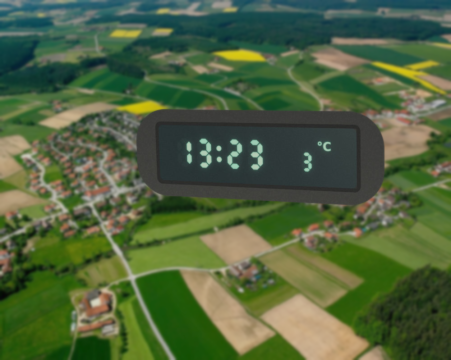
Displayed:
13.23
